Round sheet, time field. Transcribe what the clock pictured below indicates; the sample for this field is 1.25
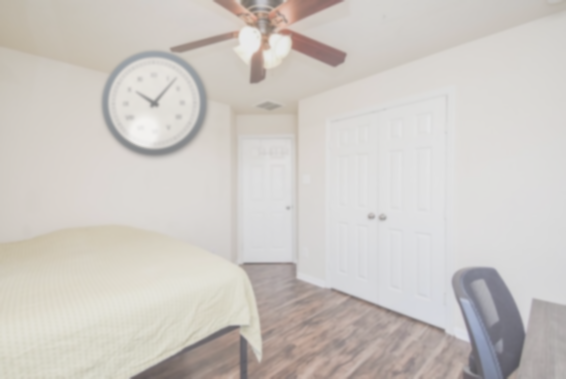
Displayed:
10.07
